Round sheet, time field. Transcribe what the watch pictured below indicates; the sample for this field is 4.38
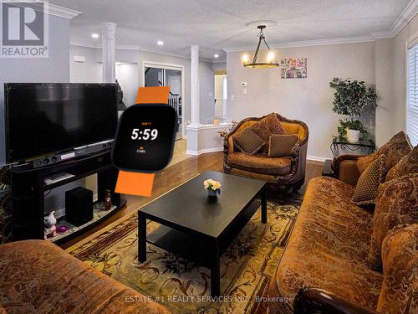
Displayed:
5.59
